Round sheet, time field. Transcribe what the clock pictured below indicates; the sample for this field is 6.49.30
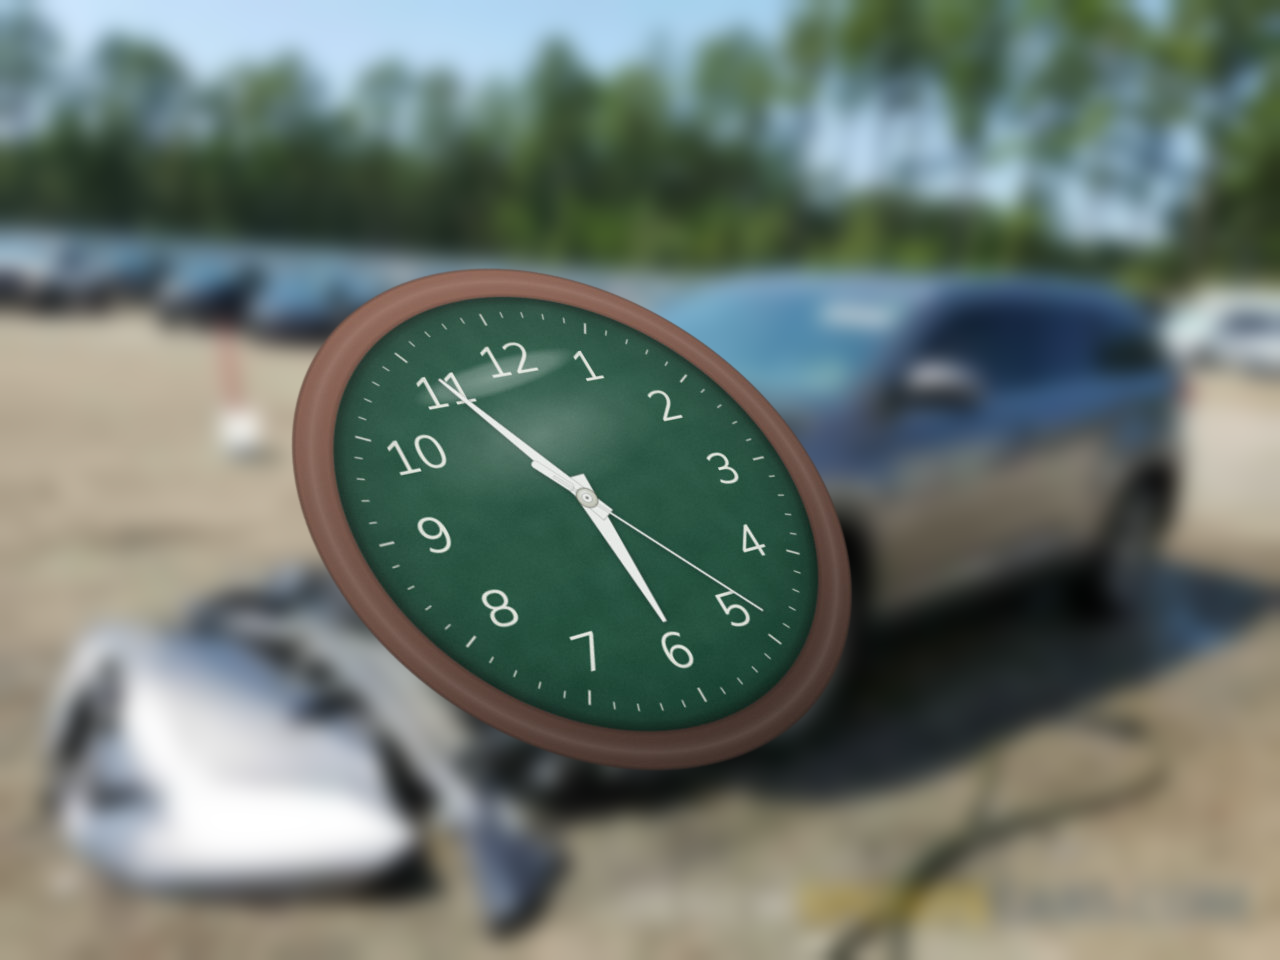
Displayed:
5.55.24
